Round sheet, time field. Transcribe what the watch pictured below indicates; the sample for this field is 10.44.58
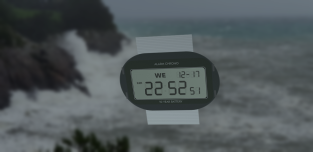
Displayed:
22.52.51
